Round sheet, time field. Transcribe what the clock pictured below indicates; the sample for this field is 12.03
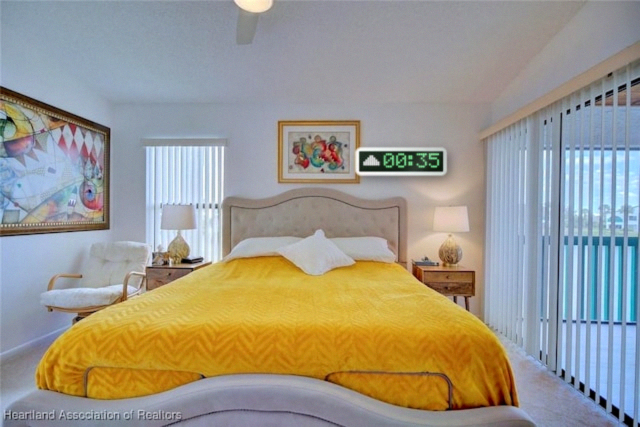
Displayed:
0.35
